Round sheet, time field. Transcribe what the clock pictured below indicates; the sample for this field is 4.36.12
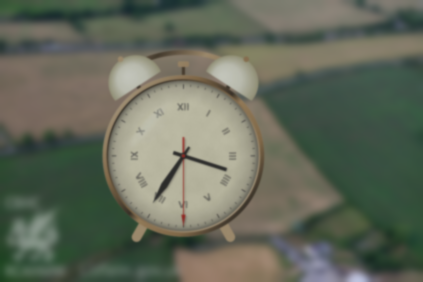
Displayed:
3.35.30
